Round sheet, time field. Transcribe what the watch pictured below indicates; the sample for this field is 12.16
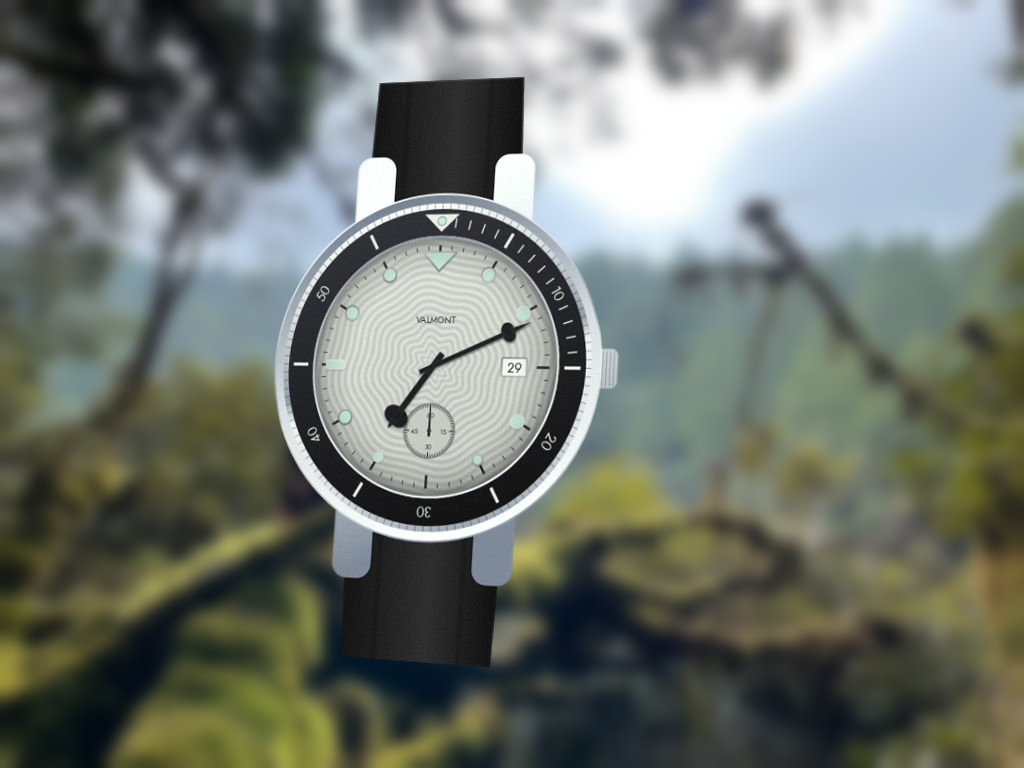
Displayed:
7.11
